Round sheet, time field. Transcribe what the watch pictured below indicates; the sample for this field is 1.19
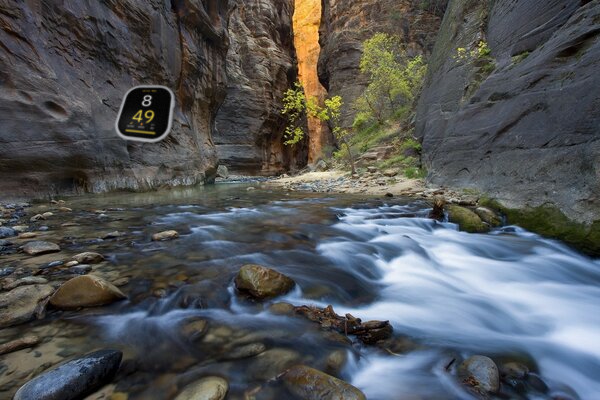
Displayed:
8.49
